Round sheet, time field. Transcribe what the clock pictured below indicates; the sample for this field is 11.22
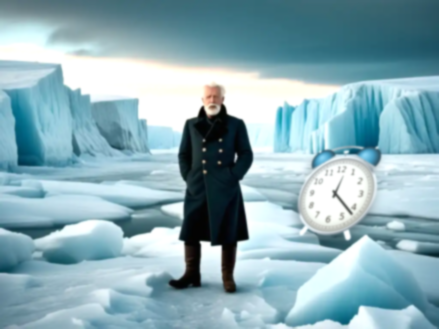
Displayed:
12.22
